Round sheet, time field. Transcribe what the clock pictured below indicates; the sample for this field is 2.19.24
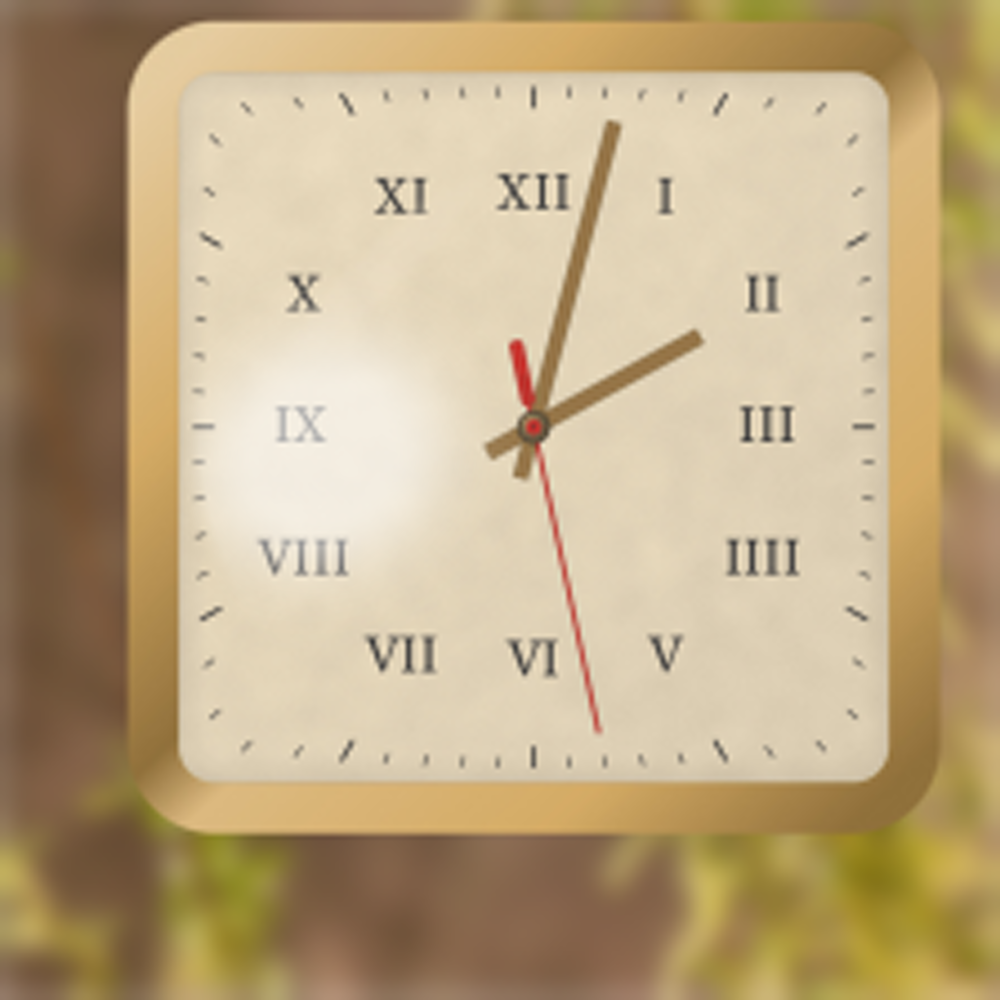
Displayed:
2.02.28
